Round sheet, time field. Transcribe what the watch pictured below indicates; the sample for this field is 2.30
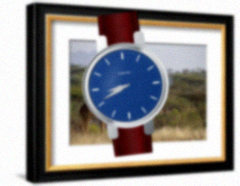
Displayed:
8.41
